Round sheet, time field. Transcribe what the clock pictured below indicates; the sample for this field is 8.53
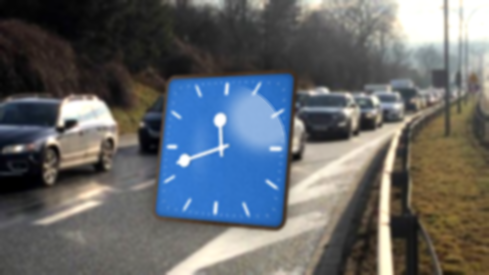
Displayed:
11.42
